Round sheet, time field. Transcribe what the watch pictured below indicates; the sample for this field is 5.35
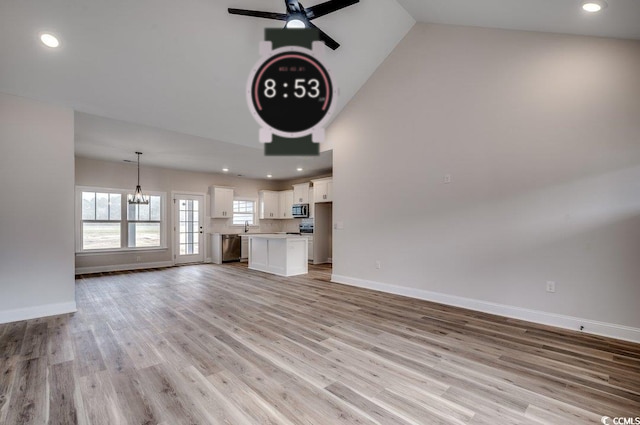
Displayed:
8.53
